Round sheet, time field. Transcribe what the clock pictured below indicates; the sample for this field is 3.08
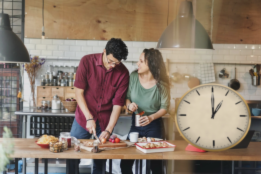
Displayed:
1.00
